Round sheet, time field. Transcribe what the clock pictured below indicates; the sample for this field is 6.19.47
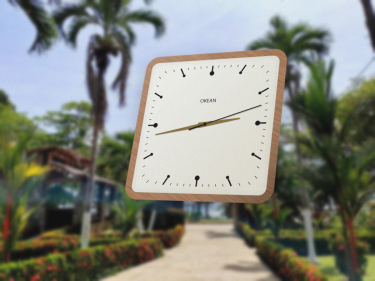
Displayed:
2.43.12
